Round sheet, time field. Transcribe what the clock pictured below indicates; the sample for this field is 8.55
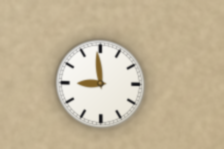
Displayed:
8.59
